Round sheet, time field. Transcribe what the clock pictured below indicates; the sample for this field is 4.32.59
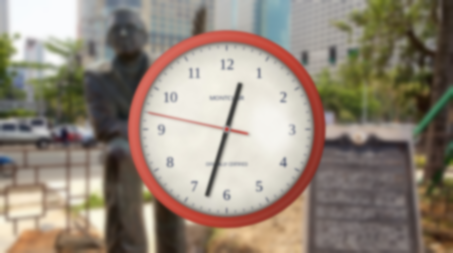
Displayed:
12.32.47
